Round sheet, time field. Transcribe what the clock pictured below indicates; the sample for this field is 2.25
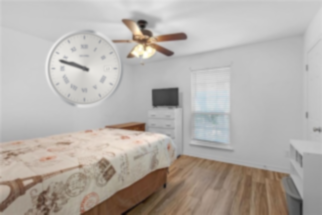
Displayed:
9.48
